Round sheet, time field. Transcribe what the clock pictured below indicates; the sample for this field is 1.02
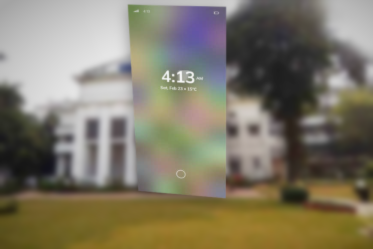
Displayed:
4.13
